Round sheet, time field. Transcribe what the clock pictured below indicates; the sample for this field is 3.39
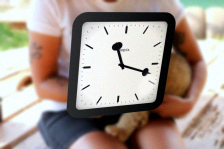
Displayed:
11.18
